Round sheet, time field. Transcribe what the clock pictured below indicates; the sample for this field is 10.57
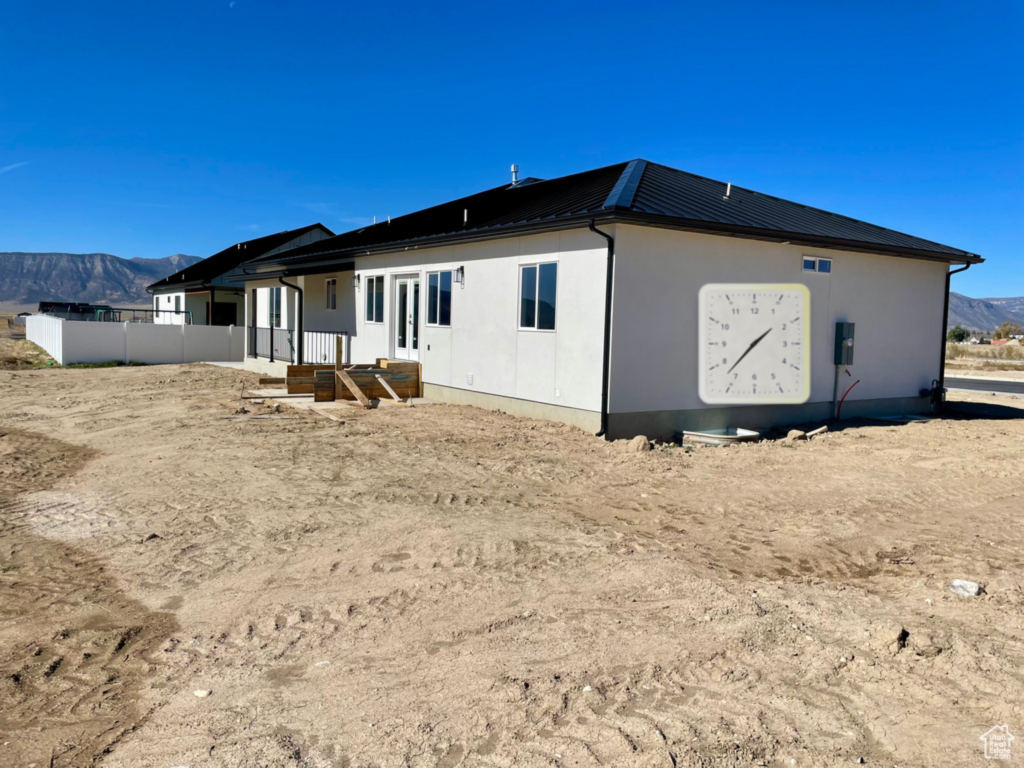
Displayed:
1.37
